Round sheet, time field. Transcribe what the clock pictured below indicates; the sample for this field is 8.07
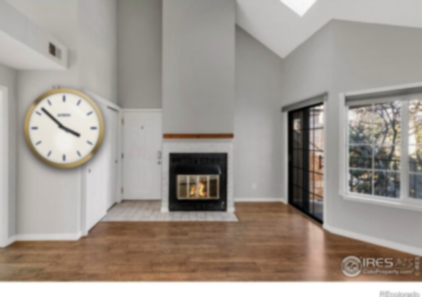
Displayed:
3.52
